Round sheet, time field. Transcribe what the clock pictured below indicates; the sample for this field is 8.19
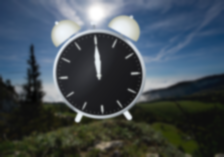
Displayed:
12.00
